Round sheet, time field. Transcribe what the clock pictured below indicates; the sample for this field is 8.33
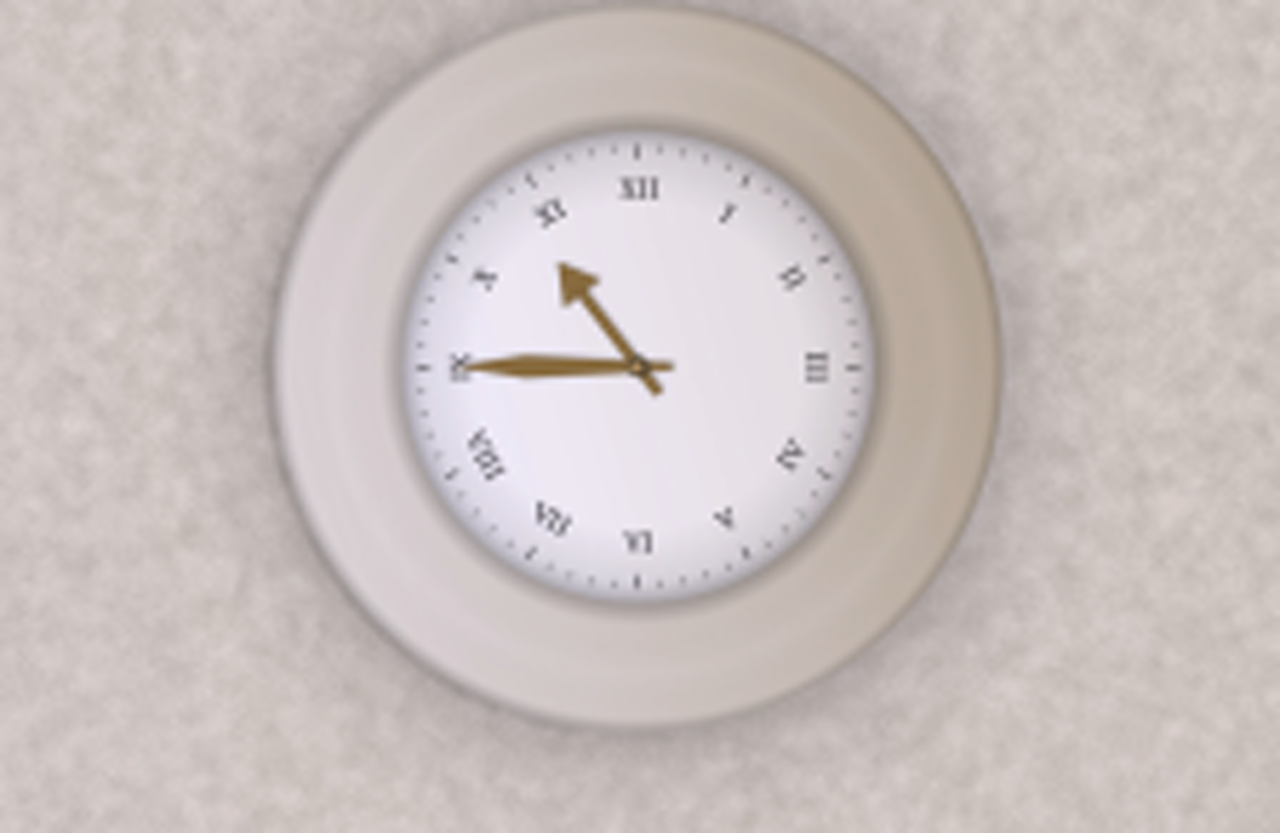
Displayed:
10.45
